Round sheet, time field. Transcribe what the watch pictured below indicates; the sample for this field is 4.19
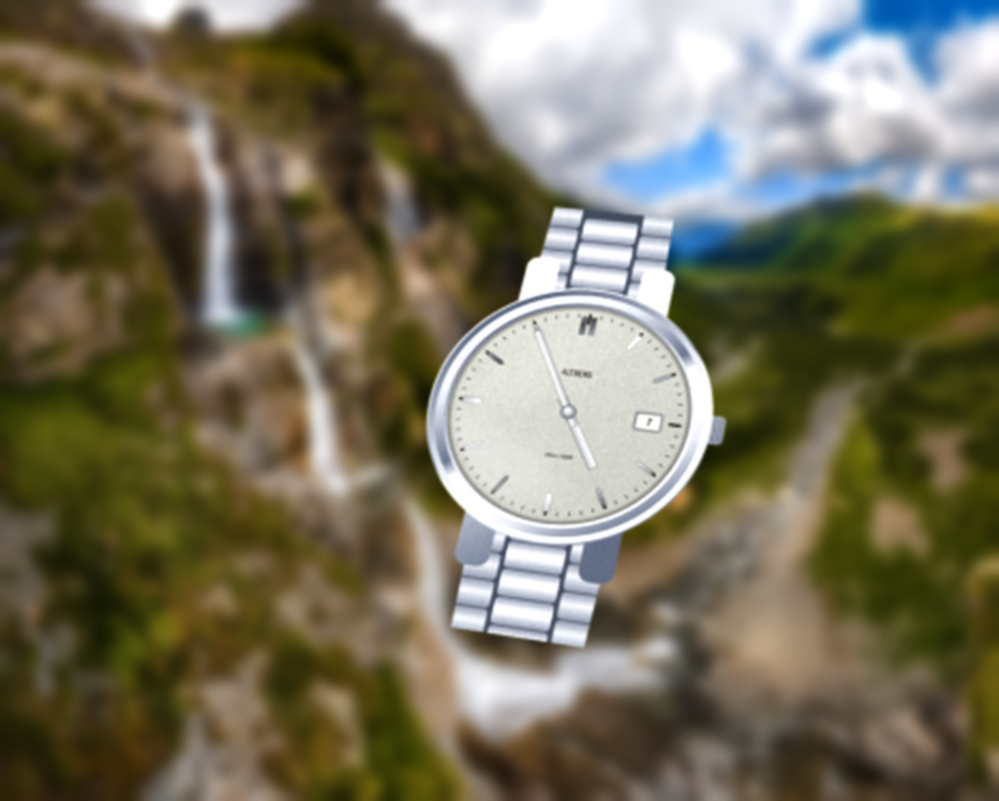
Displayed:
4.55
